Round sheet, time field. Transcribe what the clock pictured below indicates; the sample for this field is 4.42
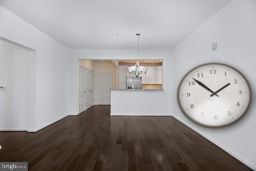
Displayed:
1.52
